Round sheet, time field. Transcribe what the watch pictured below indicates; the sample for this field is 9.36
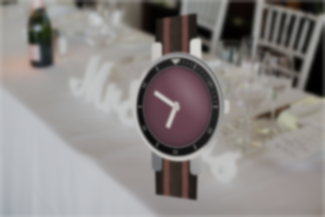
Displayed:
6.50
